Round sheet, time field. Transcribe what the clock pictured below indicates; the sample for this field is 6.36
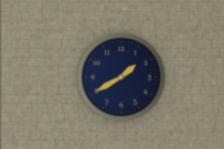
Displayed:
1.40
